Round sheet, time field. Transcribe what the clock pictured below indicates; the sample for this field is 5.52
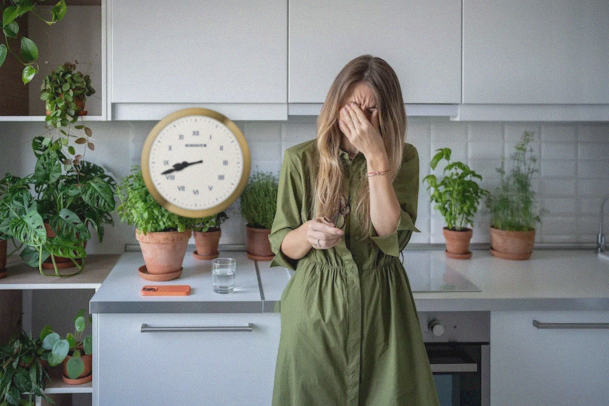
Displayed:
8.42
